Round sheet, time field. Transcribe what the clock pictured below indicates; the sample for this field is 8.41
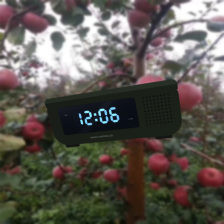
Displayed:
12.06
